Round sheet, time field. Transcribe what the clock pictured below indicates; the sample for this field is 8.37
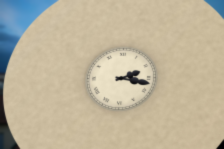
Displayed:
2.17
